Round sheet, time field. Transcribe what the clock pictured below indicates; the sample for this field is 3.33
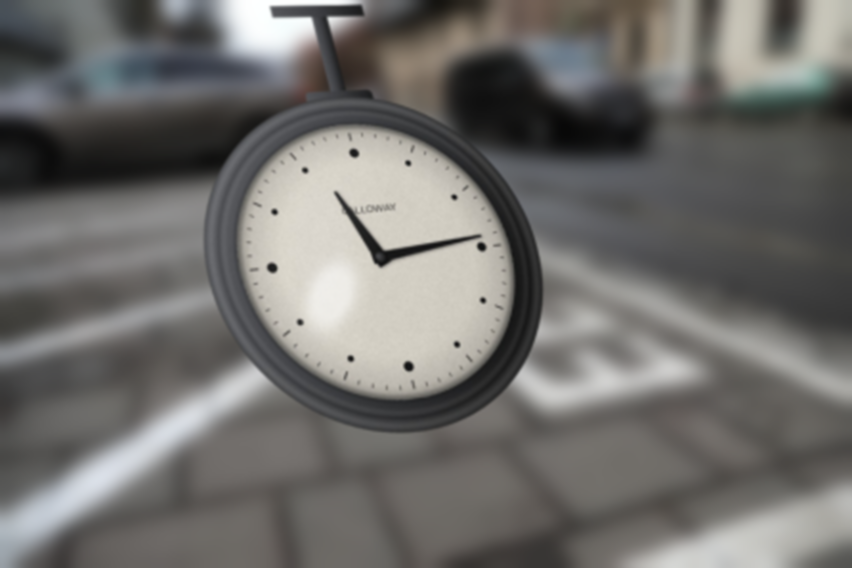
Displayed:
11.14
